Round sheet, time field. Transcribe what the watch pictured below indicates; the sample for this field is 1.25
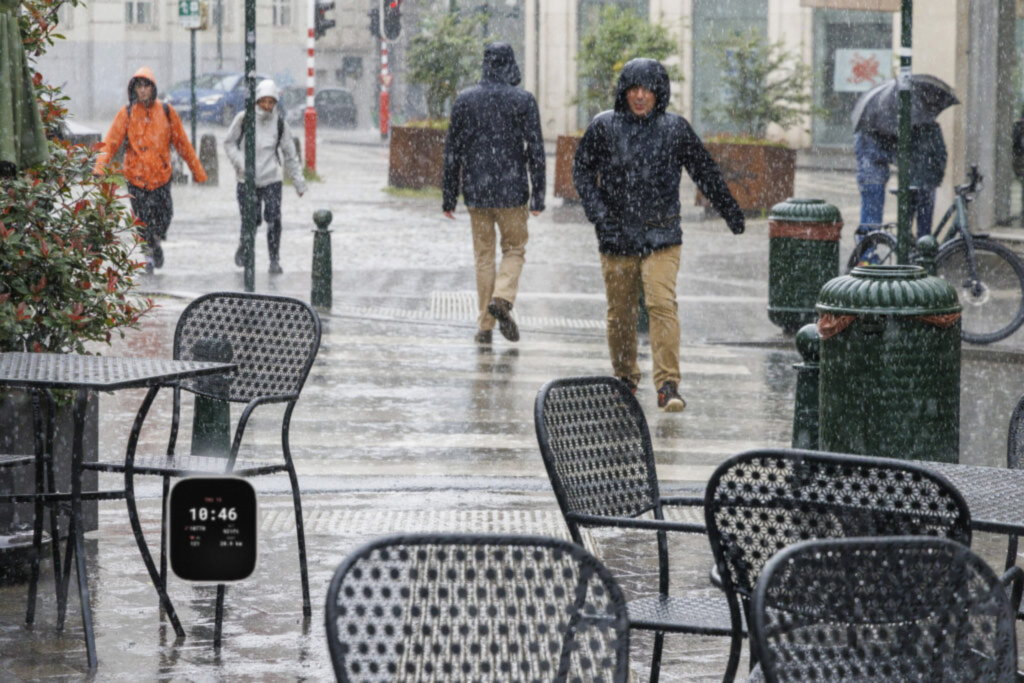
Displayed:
10.46
